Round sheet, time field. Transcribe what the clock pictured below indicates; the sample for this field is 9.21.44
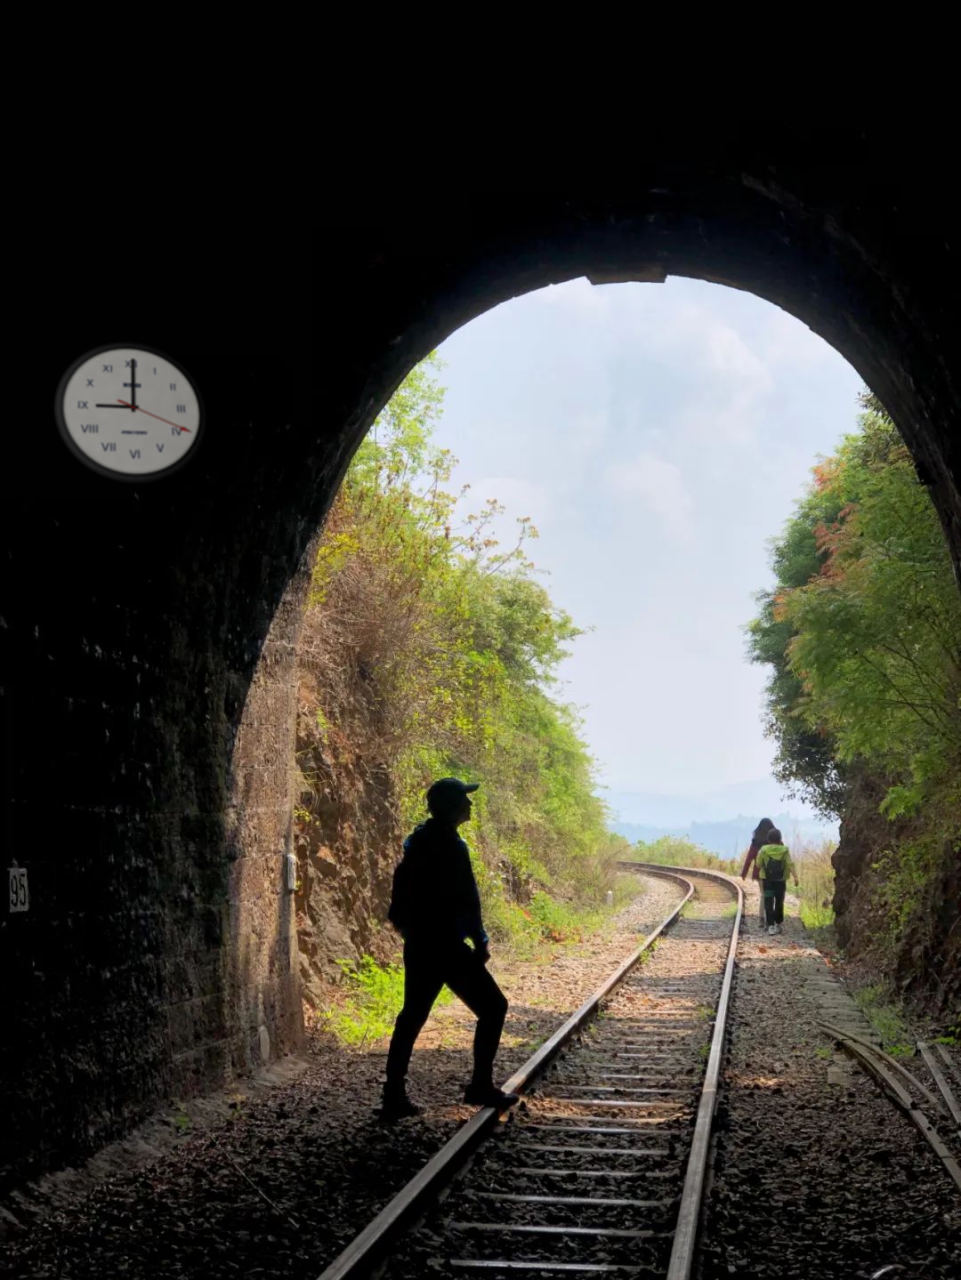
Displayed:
9.00.19
